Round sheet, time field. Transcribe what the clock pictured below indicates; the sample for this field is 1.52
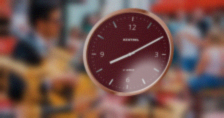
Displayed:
8.10
